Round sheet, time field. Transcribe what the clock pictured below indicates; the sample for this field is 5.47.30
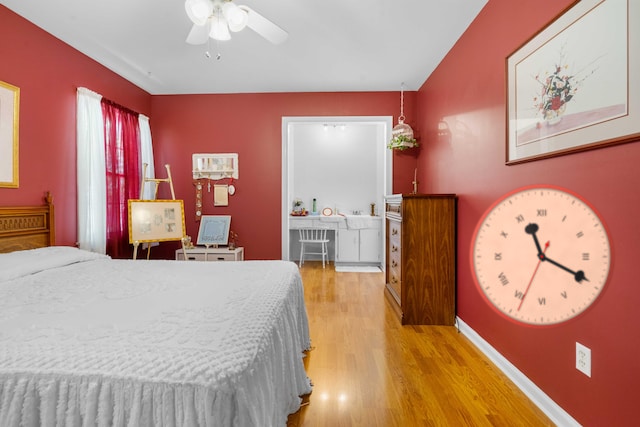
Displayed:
11.19.34
